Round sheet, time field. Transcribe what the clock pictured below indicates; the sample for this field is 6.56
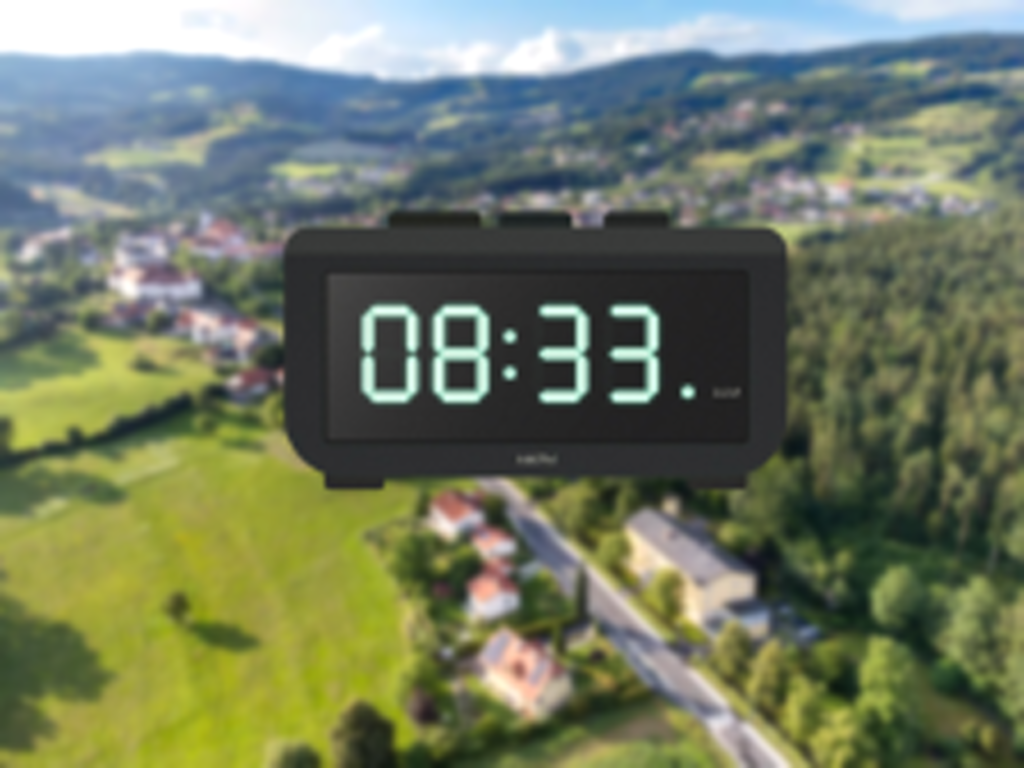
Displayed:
8.33
